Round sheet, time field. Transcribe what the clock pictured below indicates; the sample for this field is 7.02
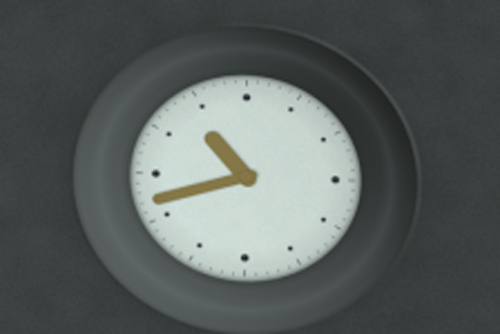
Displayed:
10.42
